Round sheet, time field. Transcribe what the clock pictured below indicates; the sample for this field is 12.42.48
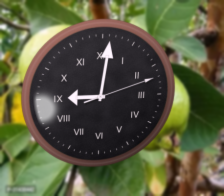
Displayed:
9.01.12
